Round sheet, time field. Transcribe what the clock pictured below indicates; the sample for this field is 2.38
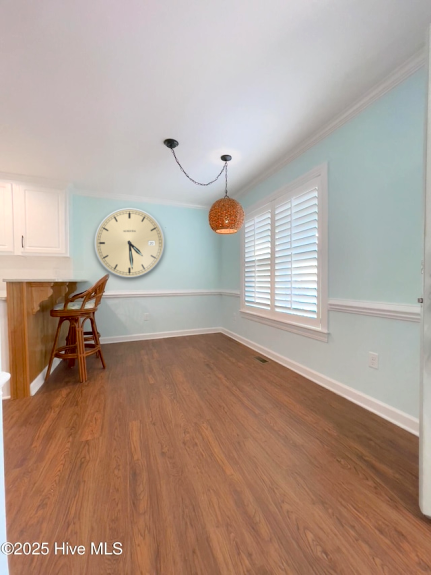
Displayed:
4.29
